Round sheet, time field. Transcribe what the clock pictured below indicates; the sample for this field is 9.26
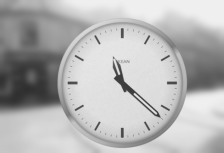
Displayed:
11.22
